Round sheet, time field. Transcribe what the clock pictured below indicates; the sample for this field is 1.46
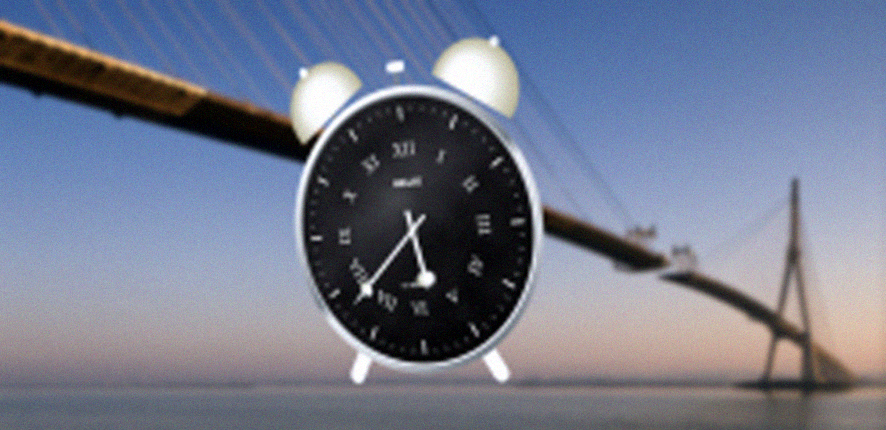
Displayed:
5.38
